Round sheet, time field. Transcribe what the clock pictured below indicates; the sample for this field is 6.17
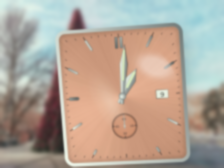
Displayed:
1.01
